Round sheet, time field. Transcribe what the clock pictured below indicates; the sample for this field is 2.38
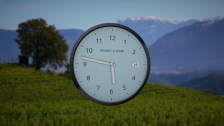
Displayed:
5.47
